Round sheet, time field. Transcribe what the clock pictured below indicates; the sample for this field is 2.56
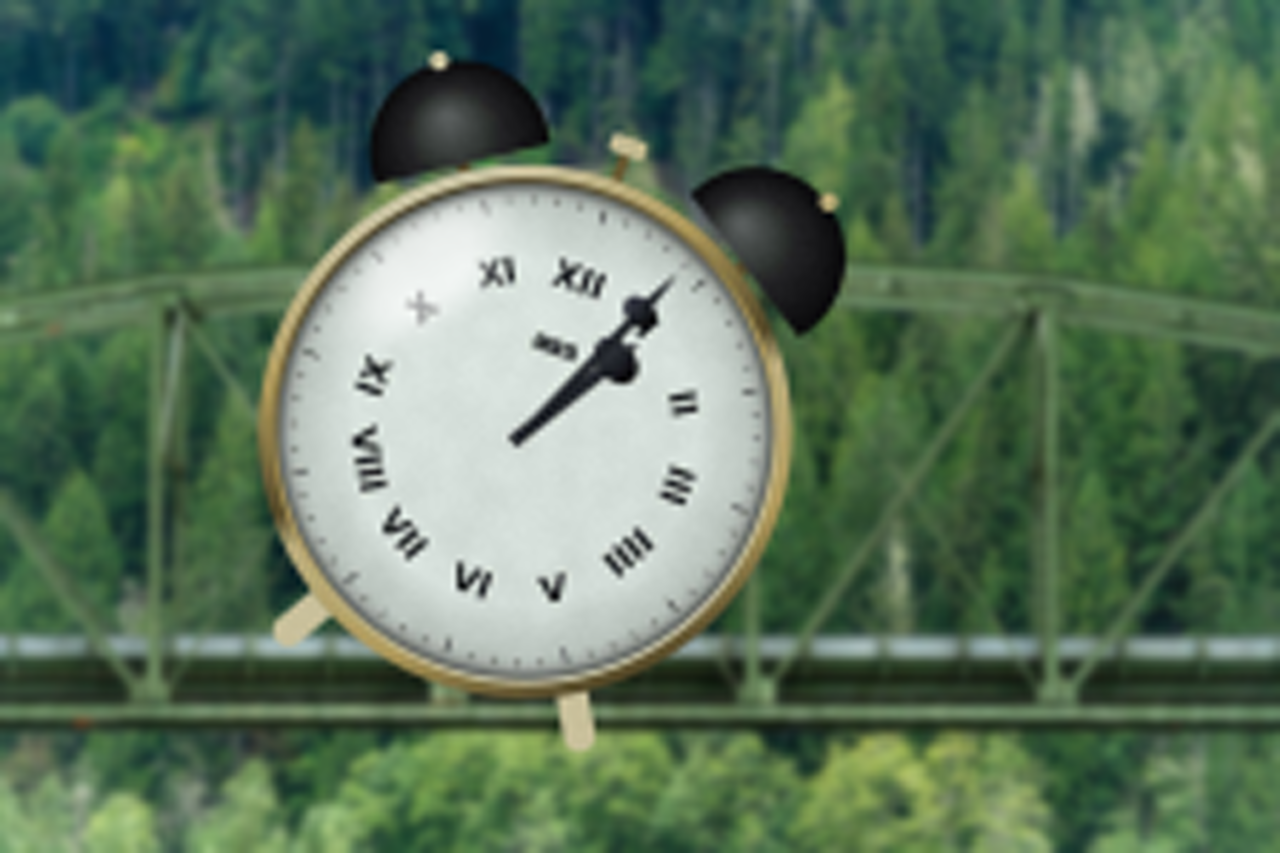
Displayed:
1.04
